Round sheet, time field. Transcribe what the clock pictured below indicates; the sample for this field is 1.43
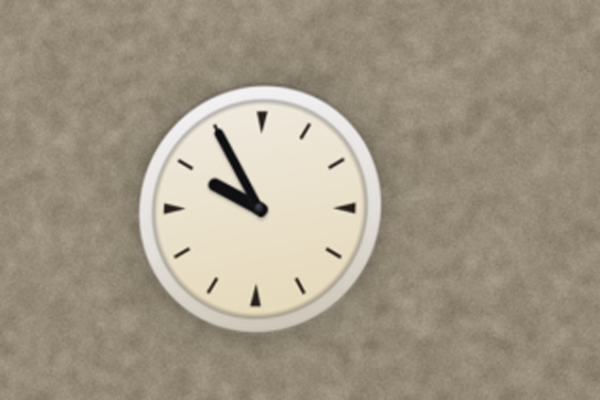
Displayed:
9.55
